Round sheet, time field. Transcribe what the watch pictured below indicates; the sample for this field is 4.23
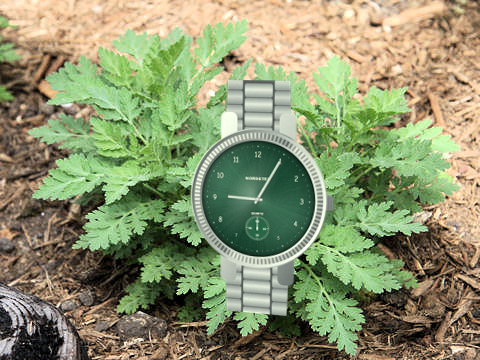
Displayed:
9.05
